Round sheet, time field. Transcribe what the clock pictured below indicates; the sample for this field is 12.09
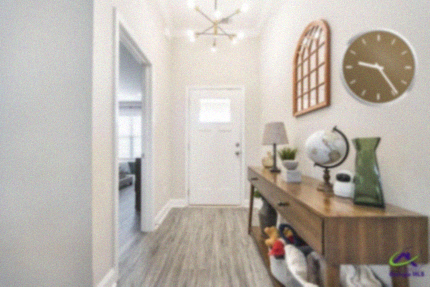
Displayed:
9.24
